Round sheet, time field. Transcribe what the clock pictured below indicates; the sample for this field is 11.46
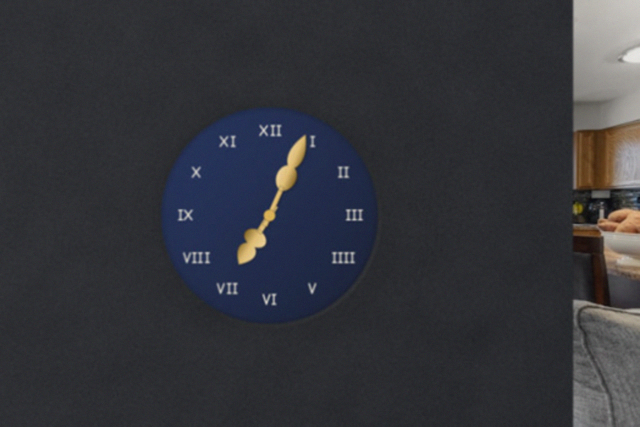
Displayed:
7.04
